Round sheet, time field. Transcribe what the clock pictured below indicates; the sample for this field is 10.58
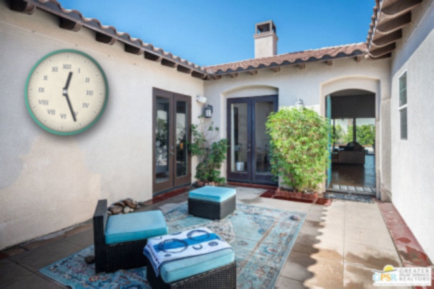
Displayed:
12.26
